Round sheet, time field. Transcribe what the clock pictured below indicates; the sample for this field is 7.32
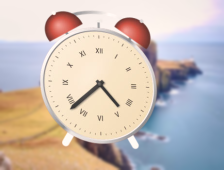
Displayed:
4.38
